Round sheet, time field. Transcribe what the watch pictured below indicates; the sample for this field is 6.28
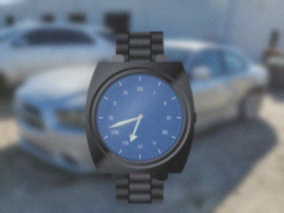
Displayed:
6.42
